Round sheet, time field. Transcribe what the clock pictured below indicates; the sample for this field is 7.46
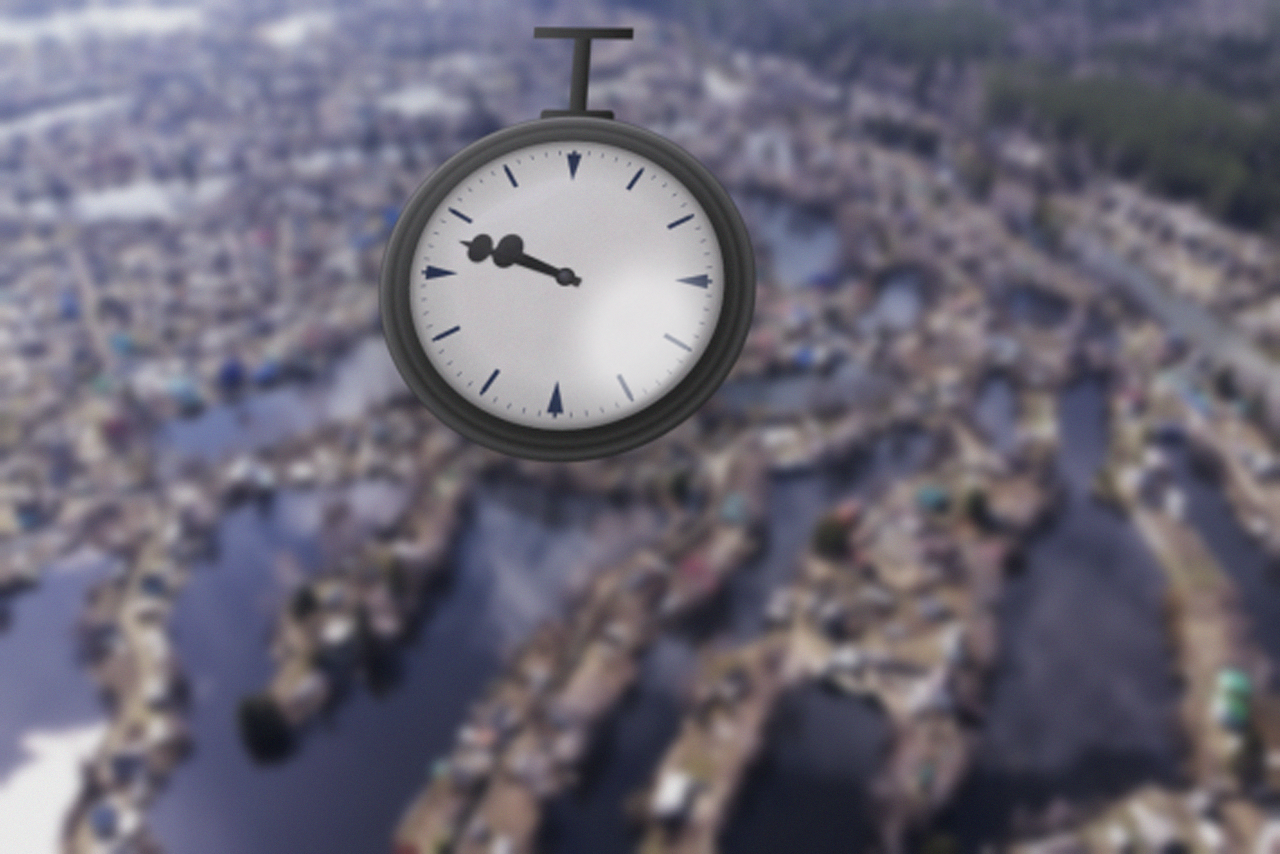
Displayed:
9.48
